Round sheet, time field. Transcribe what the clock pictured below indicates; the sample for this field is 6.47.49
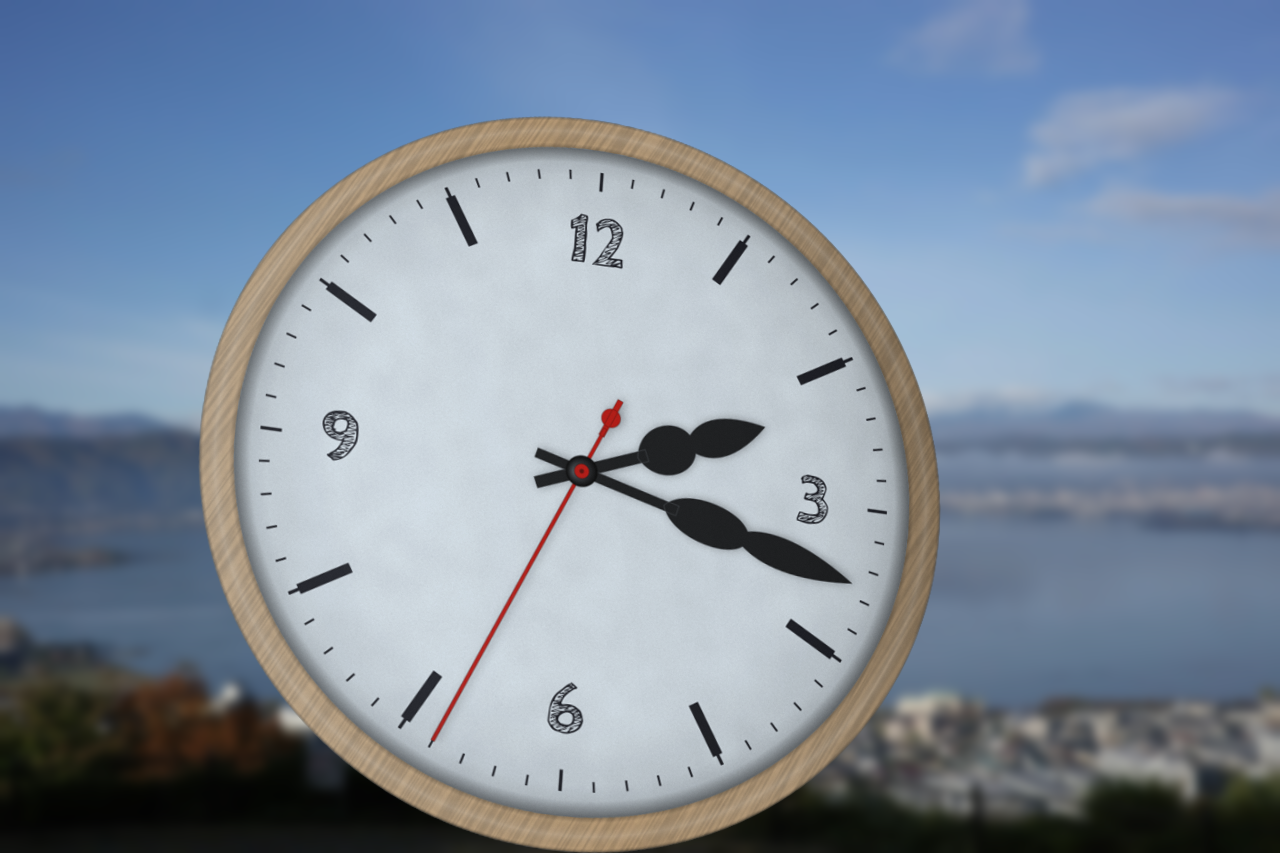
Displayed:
2.17.34
